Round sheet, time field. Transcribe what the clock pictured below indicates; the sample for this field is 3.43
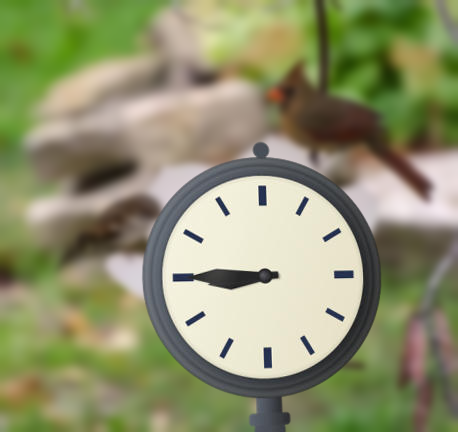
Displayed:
8.45
